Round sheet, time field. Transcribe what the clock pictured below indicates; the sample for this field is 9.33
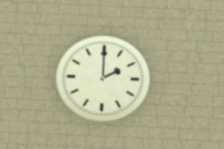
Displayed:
2.00
